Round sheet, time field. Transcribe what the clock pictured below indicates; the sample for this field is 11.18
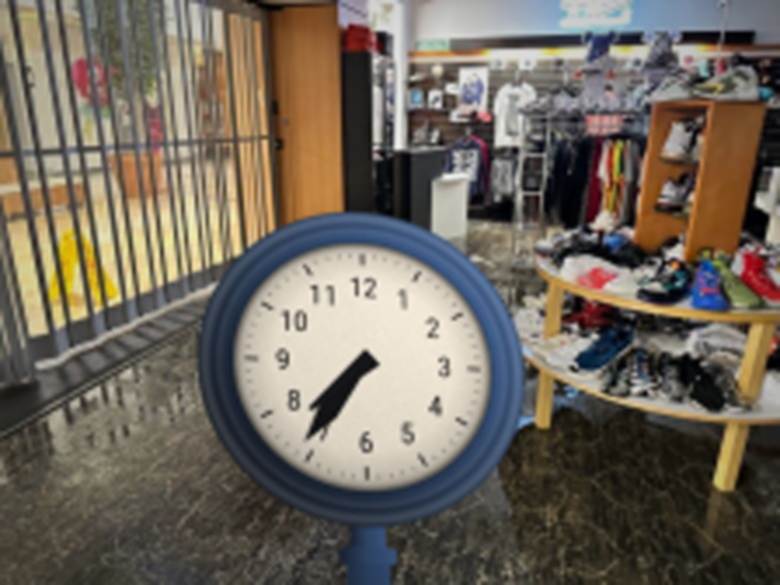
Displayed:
7.36
